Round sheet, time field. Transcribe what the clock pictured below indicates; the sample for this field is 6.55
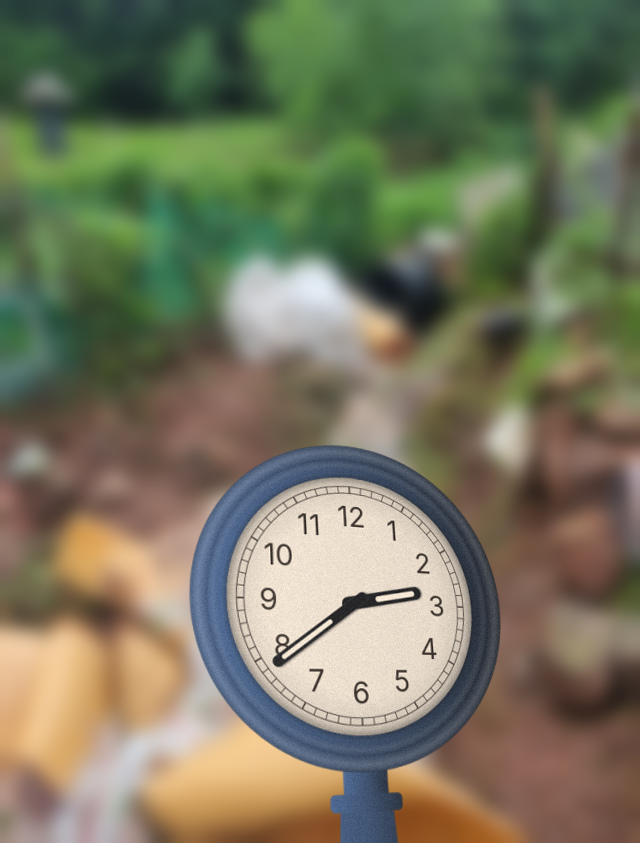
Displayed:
2.39
